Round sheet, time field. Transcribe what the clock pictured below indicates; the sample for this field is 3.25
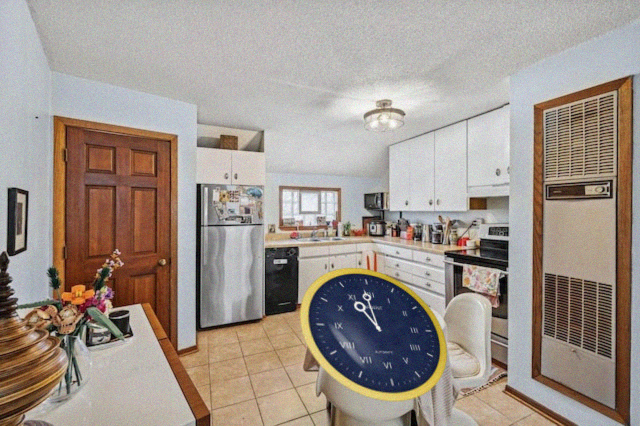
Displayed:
10.59
